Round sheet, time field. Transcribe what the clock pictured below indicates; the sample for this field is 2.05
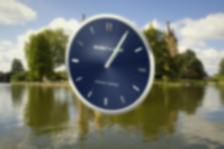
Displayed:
1.05
